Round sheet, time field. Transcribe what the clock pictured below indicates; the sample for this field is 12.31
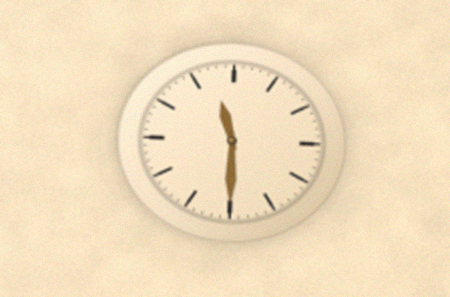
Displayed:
11.30
